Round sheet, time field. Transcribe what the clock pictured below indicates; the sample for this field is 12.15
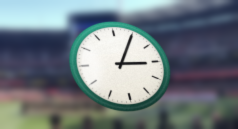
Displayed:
3.05
